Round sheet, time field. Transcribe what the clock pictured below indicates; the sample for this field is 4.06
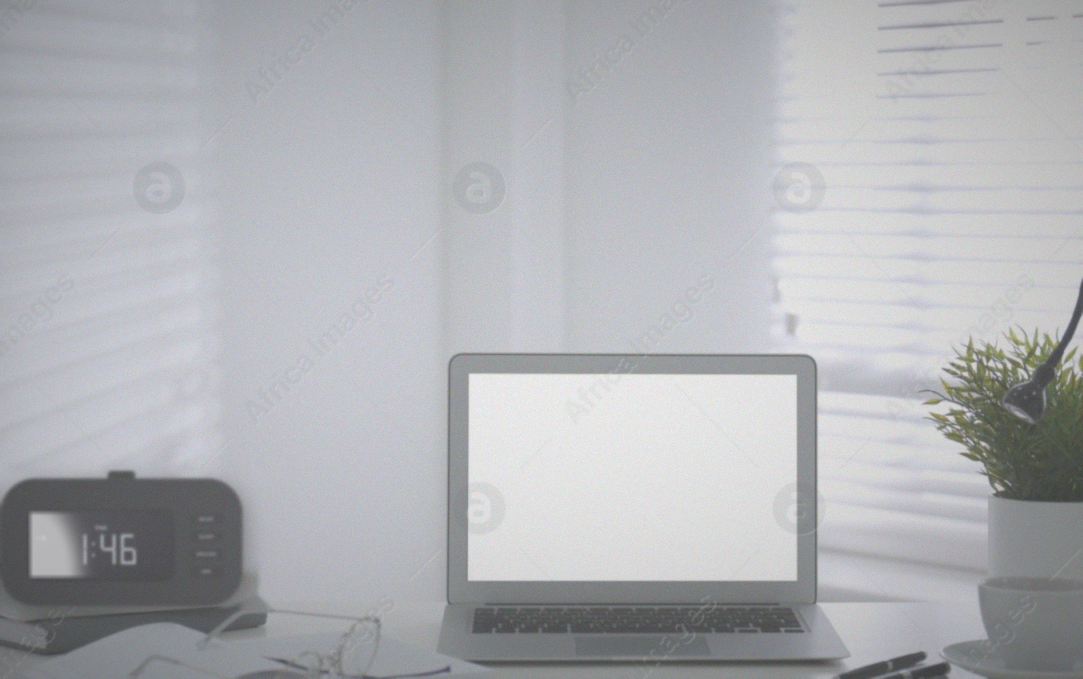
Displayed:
1.46
